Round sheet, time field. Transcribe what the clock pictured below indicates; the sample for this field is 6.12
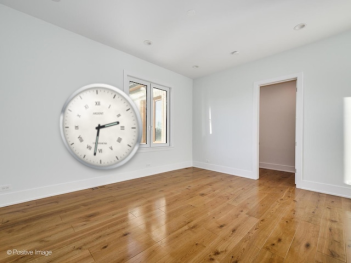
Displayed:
2.32
